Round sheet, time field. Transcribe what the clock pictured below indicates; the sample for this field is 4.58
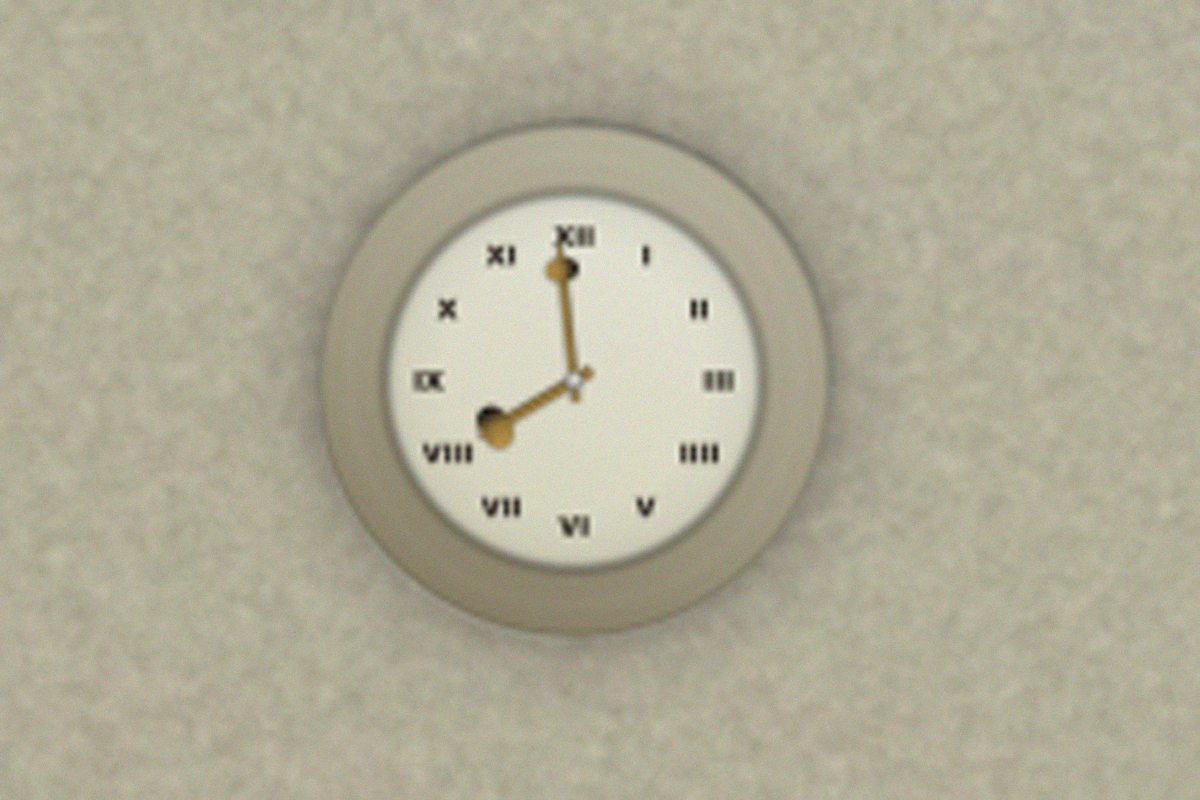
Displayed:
7.59
